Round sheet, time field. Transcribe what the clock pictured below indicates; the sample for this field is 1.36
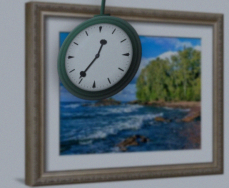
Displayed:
12.36
